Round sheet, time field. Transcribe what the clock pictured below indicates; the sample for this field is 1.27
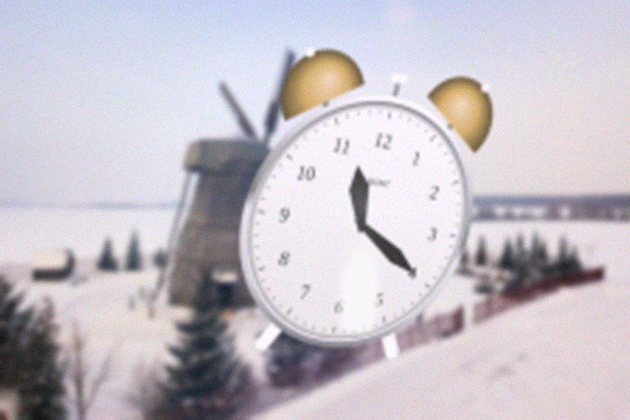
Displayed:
11.20
